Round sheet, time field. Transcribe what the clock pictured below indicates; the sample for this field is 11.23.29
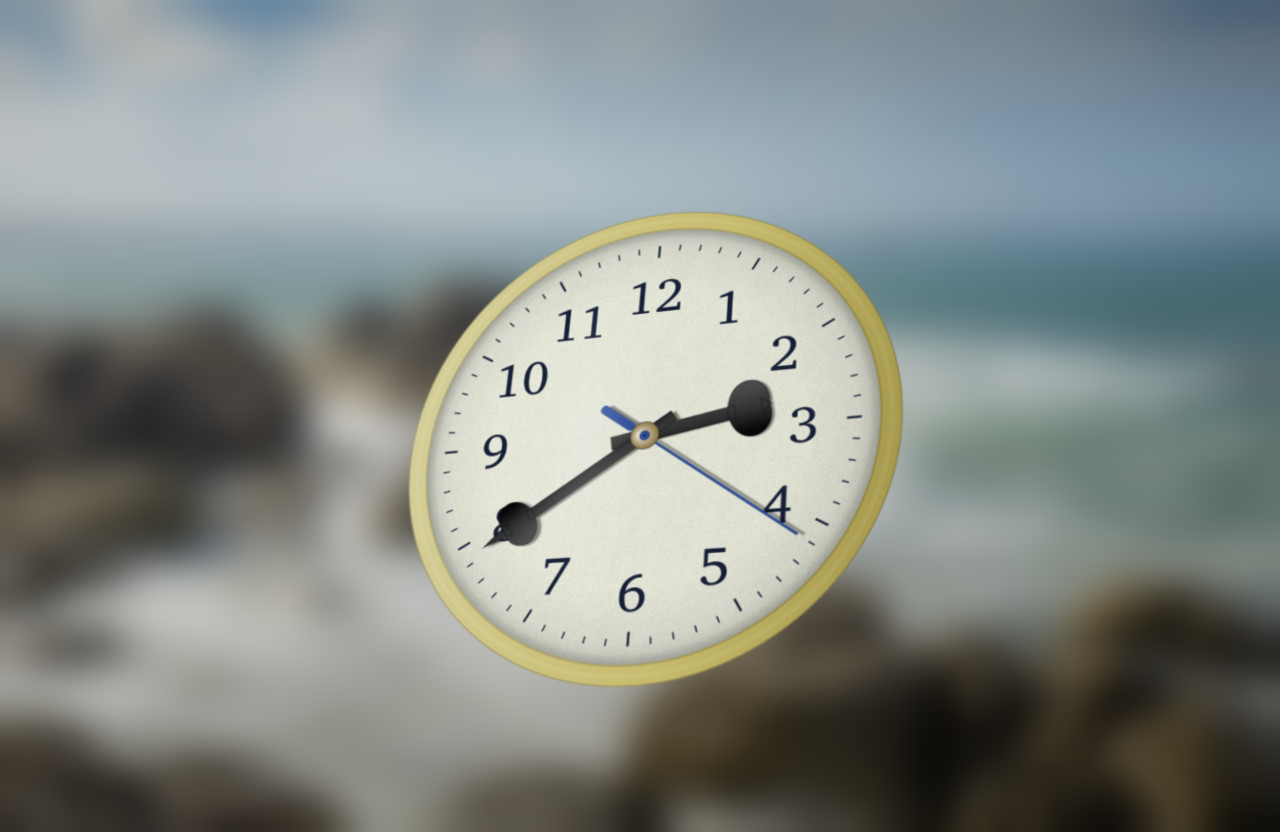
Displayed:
2.39.21
